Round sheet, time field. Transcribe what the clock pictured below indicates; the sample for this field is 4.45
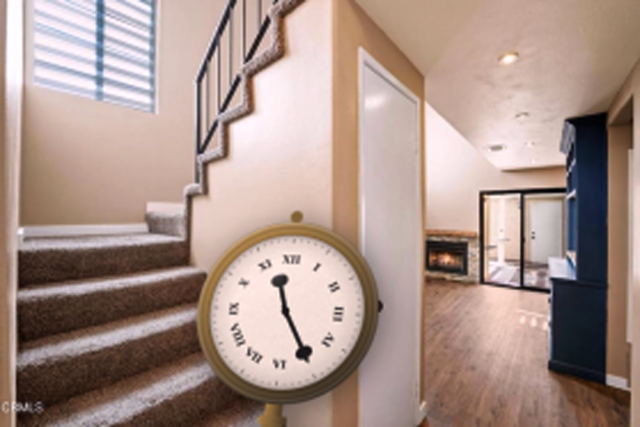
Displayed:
11.25
